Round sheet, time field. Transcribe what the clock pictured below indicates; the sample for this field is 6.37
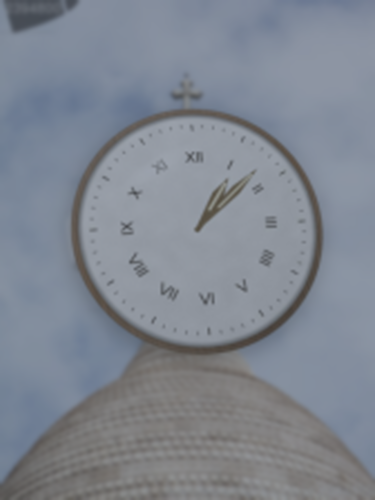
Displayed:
1.08
